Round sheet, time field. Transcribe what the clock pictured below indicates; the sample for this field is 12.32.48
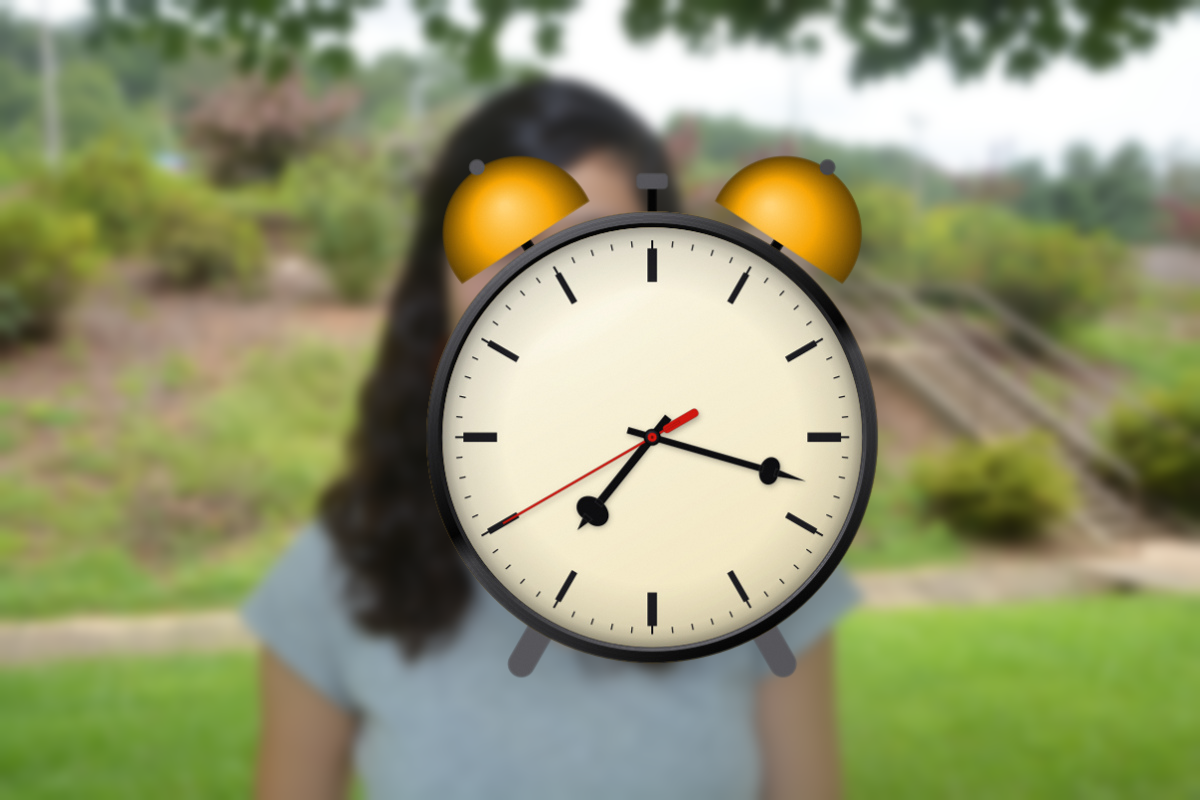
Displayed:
7.17.40
